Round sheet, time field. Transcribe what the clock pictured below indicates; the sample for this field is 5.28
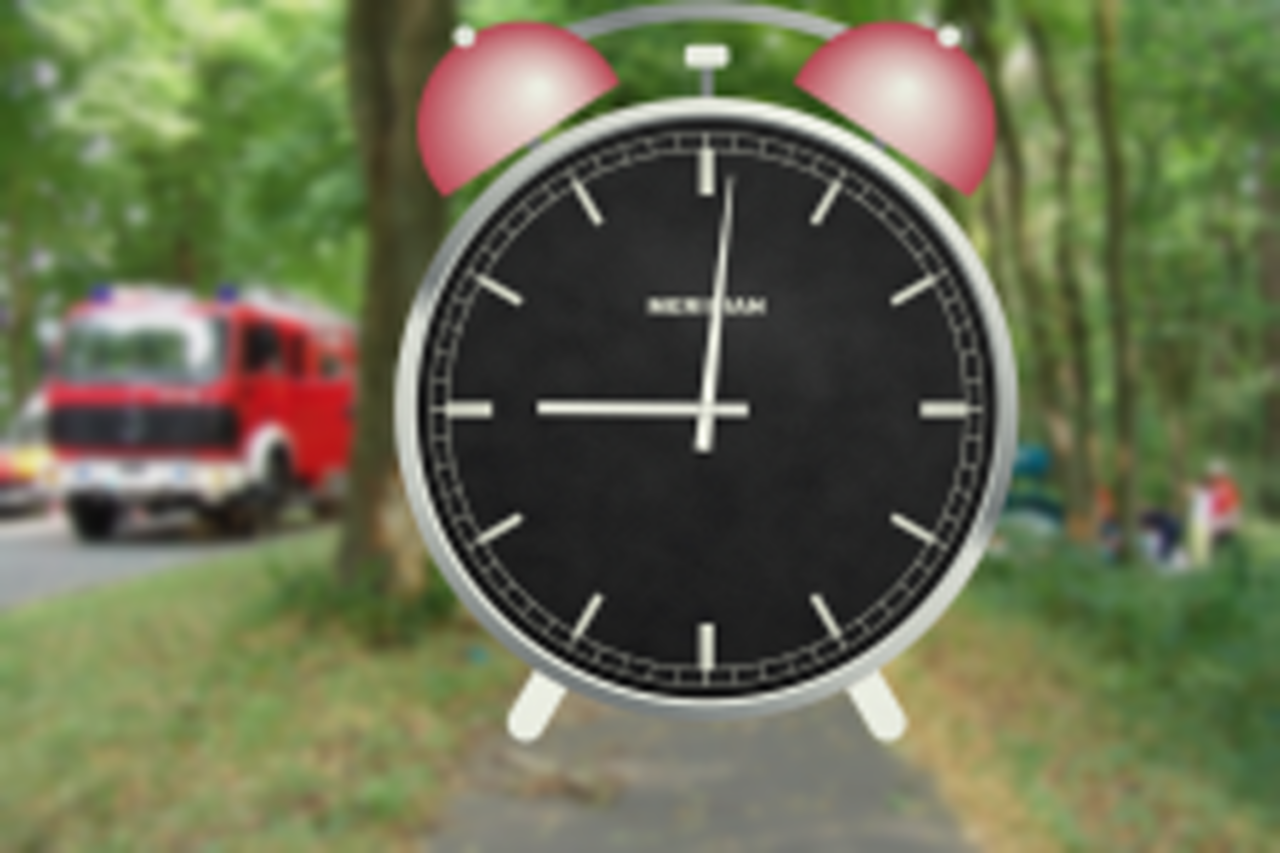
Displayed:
9.01
